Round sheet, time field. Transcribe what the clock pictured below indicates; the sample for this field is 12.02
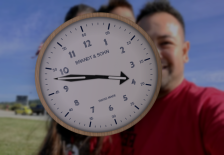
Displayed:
3.48
